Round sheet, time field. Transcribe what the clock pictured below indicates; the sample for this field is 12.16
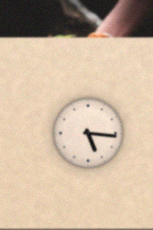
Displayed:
5.16
